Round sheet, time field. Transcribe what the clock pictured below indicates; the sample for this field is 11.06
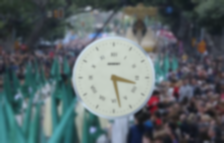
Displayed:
3.28
